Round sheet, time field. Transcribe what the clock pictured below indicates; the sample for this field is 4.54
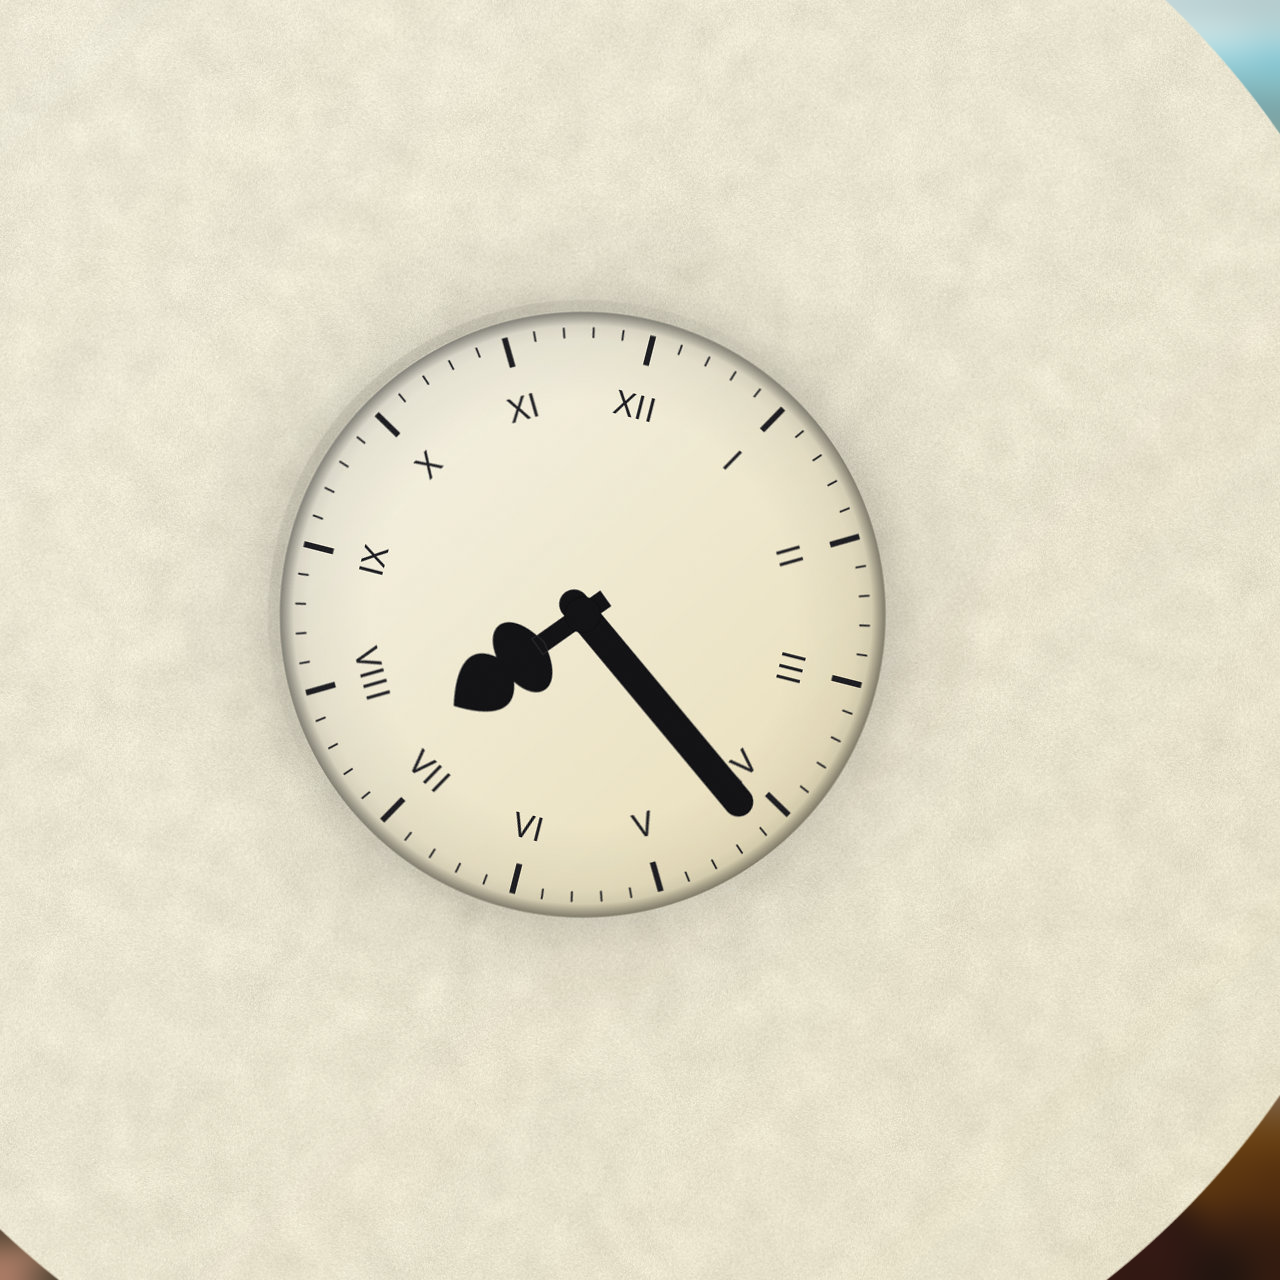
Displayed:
7.21
